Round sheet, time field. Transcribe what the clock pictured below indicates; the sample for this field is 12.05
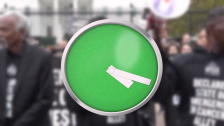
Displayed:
4.18
